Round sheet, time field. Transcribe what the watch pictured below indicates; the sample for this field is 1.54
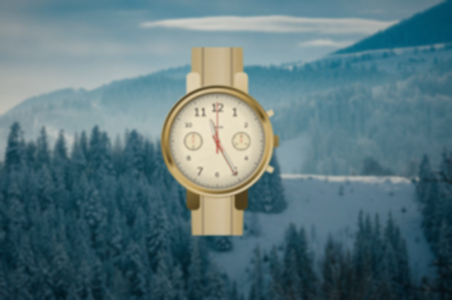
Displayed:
11.25
